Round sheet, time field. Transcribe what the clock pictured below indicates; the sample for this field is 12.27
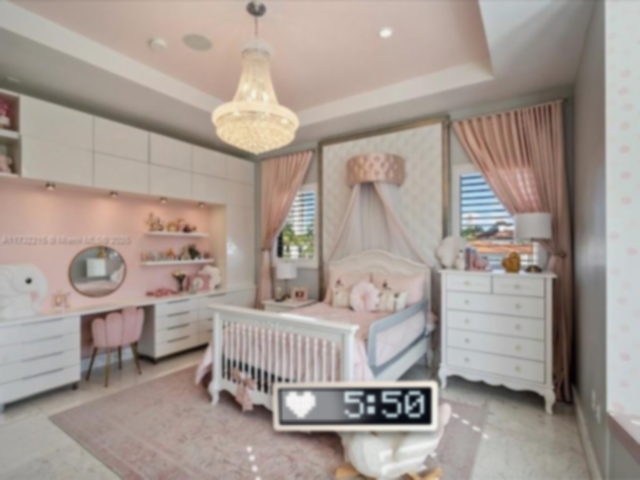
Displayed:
5.50
